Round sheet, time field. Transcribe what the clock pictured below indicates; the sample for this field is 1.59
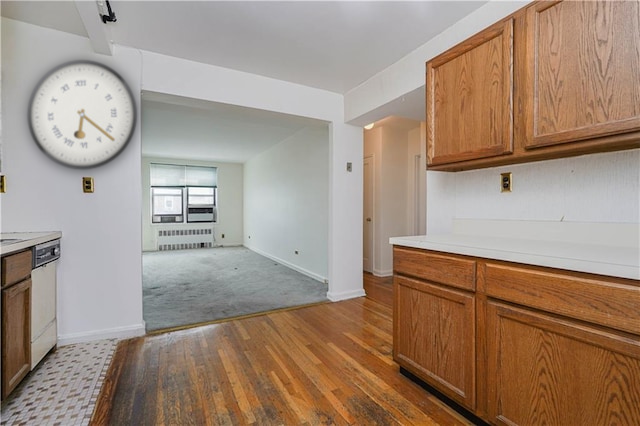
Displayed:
6.22
